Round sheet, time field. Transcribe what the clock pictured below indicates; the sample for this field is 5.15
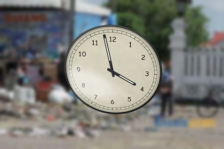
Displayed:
3.58
